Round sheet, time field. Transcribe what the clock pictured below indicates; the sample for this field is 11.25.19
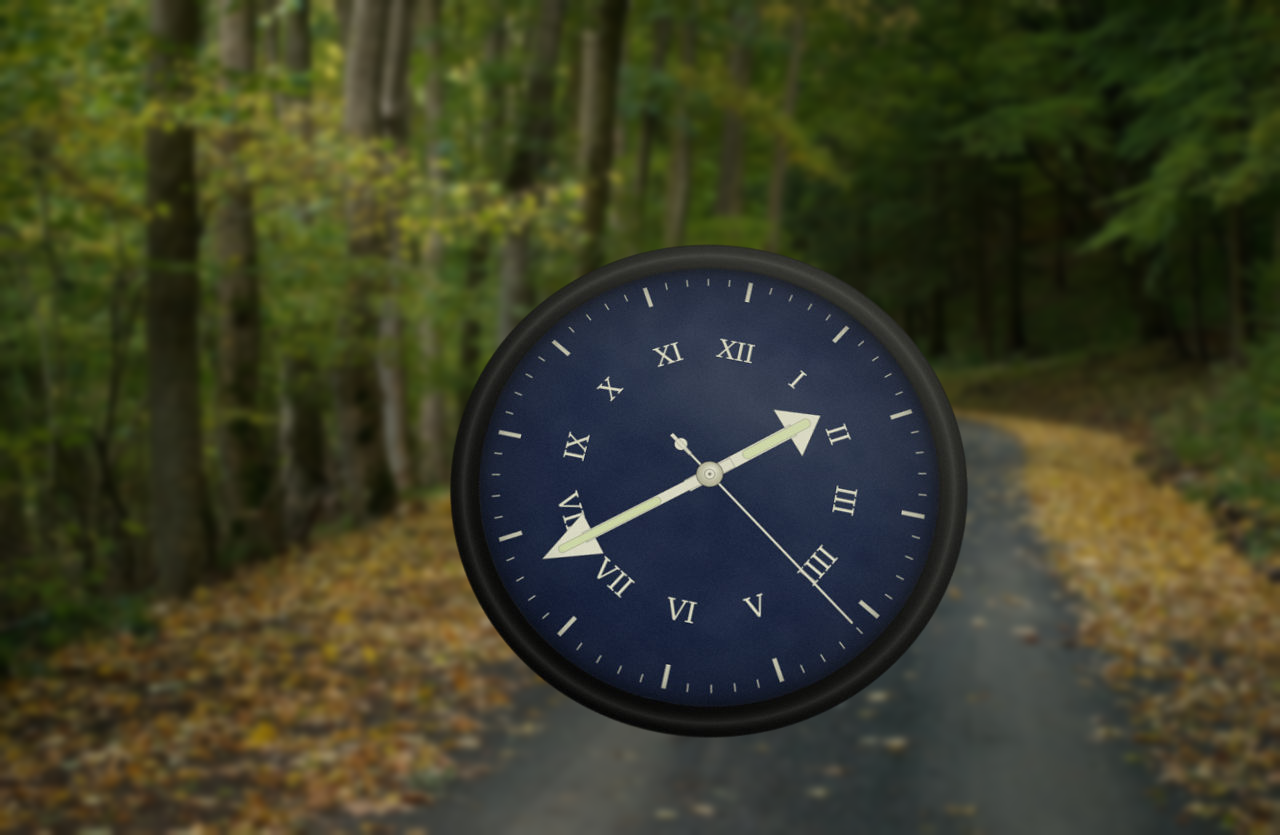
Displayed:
1.38.21
